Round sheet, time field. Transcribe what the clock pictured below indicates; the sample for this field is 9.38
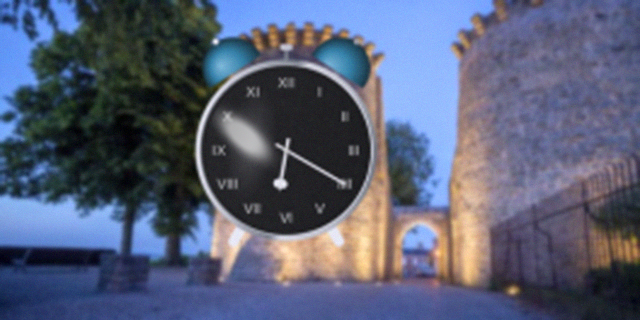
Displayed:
6.20
